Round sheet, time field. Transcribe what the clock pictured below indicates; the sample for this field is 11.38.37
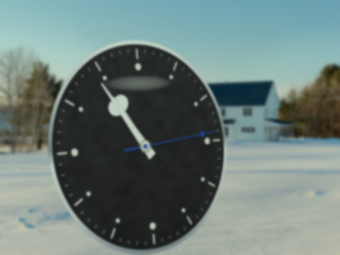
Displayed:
10.54.14
